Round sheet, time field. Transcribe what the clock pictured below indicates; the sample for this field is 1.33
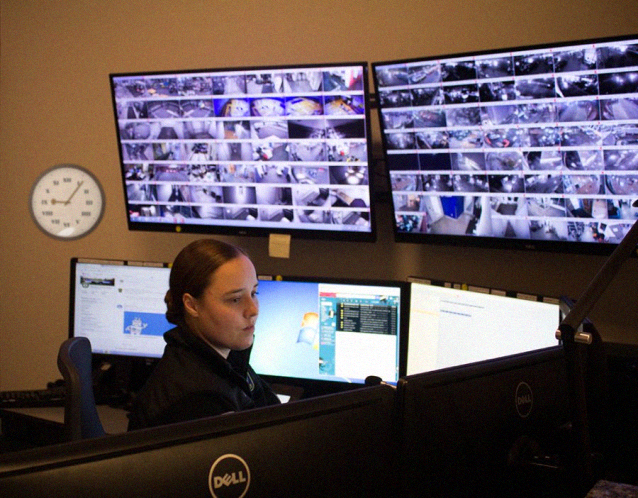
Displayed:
9.06
